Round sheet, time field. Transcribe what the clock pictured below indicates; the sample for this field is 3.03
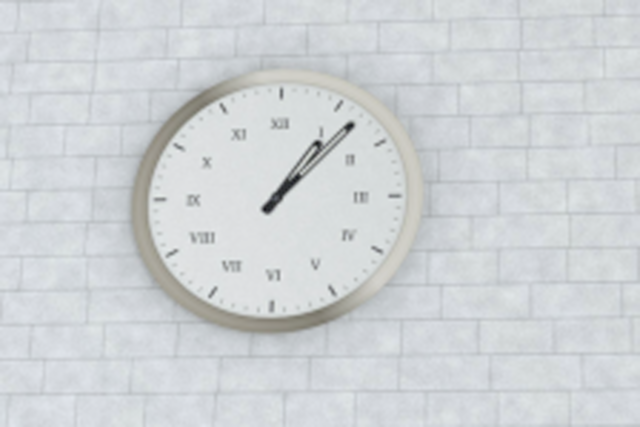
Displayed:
1.07
